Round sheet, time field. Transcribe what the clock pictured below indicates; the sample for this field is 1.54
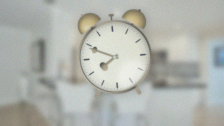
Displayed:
7.49
